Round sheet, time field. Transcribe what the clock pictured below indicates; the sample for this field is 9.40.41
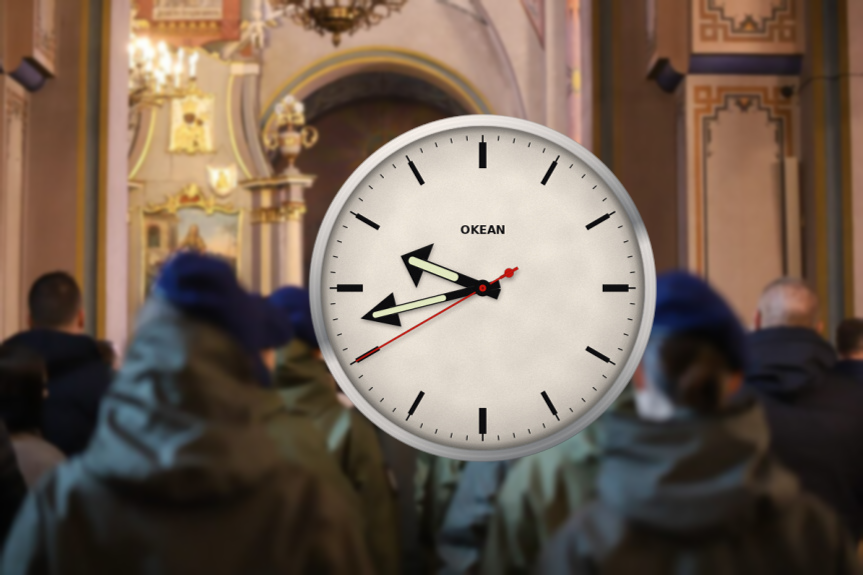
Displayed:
9.42.40
